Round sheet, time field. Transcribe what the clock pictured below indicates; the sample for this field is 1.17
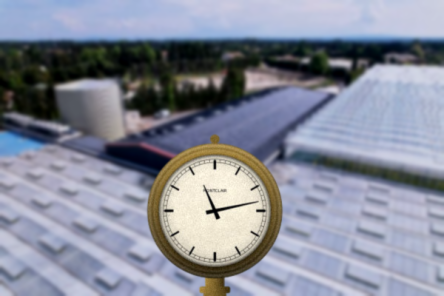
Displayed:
11.13
